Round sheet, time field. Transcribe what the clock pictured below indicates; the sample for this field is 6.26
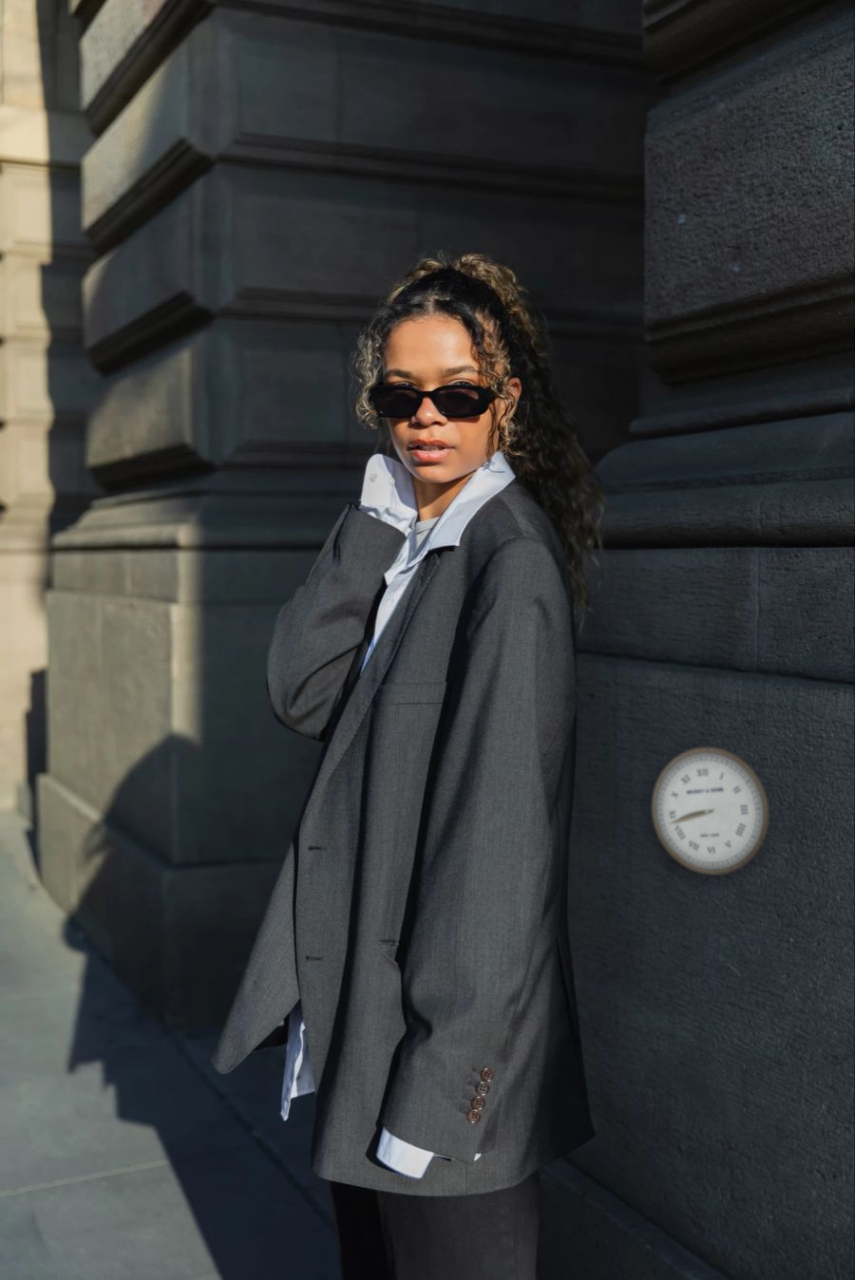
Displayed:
8.43
